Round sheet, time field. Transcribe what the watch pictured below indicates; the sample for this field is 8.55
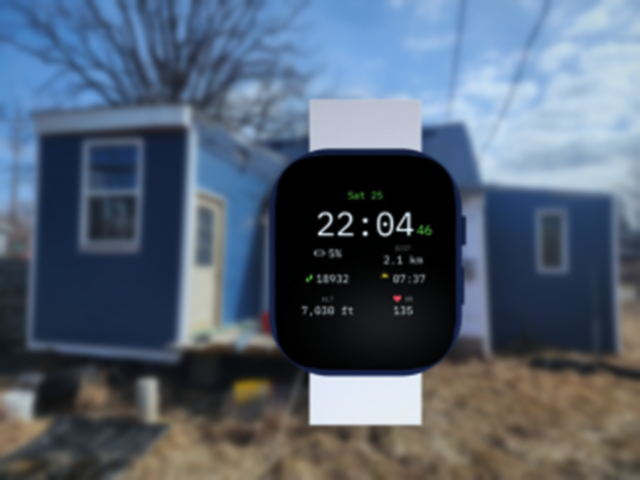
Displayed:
22.04
